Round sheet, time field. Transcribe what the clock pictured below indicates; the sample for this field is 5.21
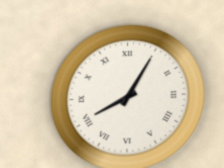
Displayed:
8.05
